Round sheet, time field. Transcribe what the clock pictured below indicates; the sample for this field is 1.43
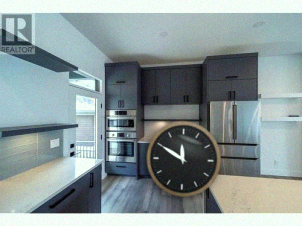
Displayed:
11.50
